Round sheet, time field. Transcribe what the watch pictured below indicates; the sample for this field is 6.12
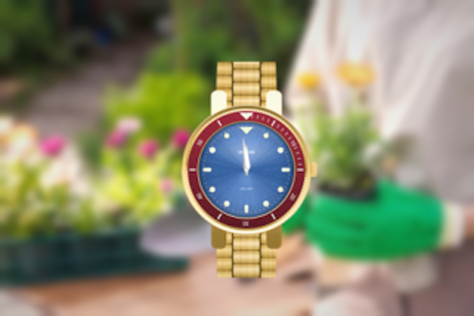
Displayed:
11.59
